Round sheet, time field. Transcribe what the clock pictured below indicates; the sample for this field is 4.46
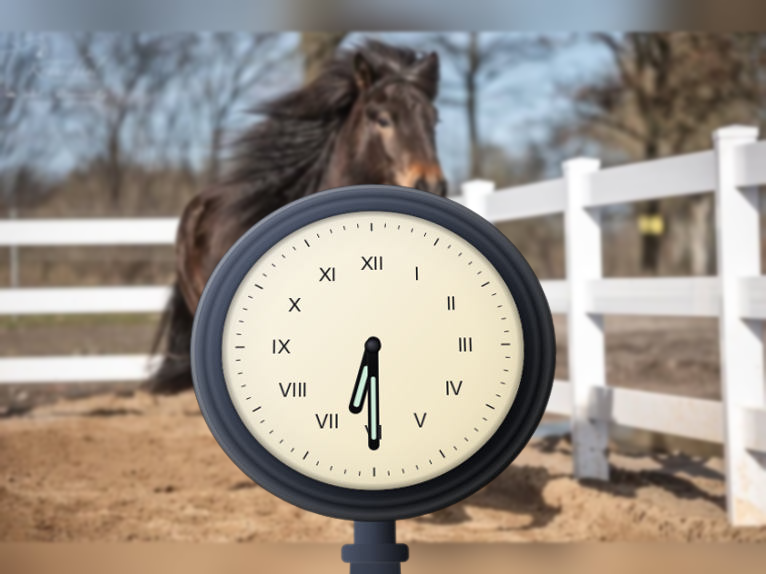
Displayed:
6.30
